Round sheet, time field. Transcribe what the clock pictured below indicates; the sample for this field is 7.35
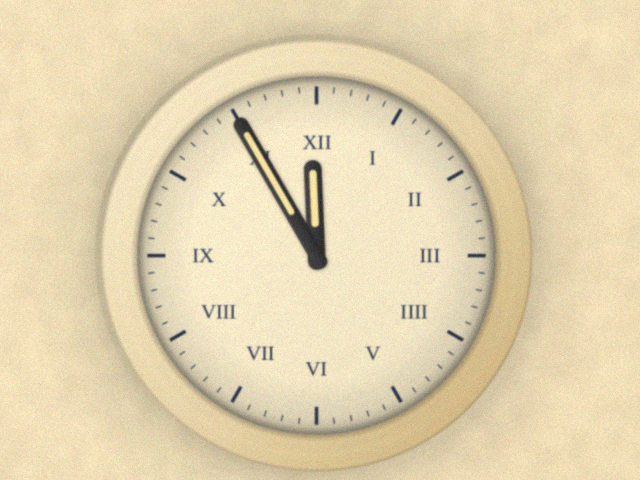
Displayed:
11.55
